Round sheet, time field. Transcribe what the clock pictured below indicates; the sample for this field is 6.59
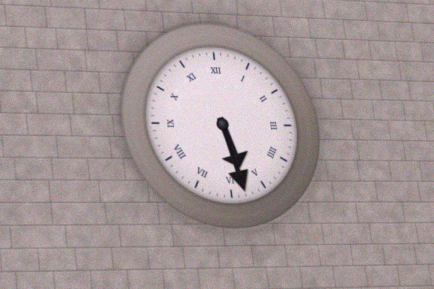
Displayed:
5.28
